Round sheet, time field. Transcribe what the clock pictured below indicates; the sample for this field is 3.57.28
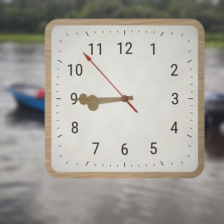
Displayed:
8.44.53
